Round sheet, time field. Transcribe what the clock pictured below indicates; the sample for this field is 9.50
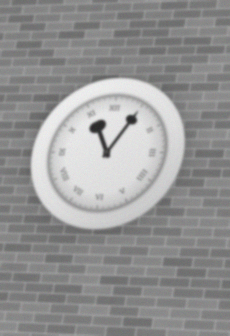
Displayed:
11.05
